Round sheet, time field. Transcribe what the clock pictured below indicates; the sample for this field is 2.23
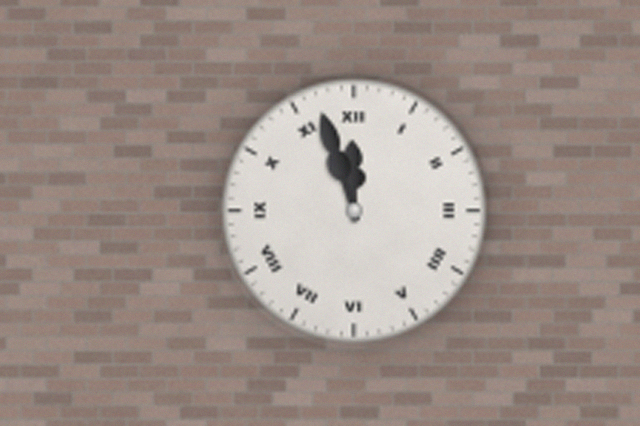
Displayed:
11.57
